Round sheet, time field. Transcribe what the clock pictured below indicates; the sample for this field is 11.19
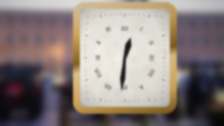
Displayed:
12.31
